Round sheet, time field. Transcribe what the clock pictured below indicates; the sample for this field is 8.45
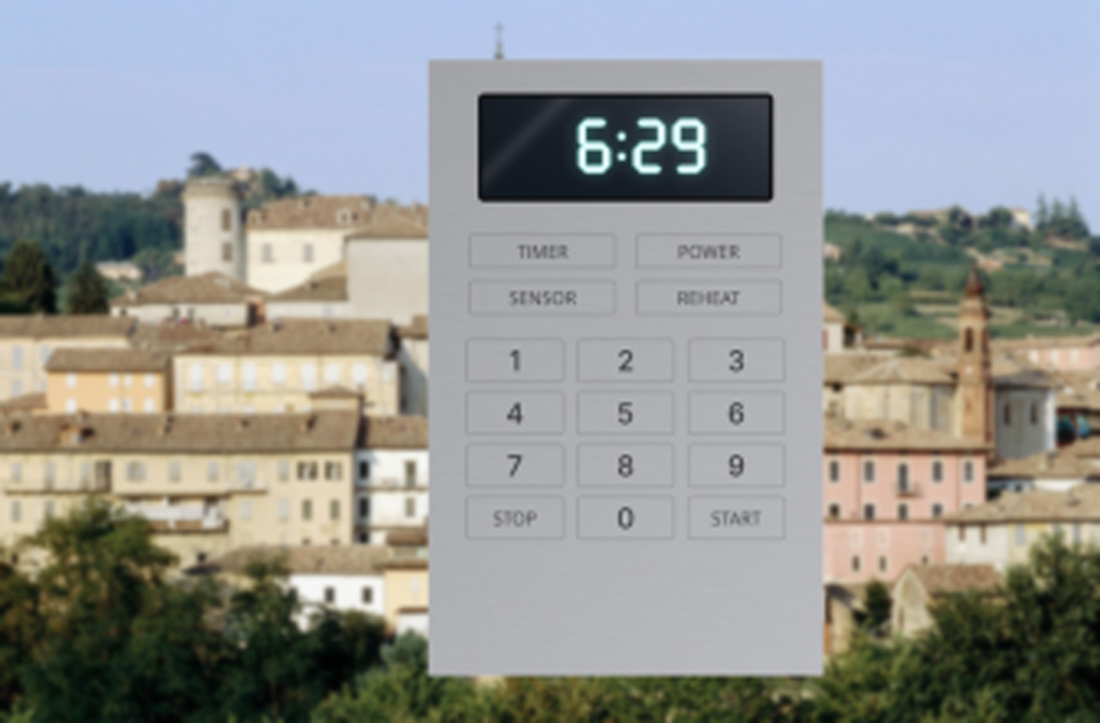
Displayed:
6.29
